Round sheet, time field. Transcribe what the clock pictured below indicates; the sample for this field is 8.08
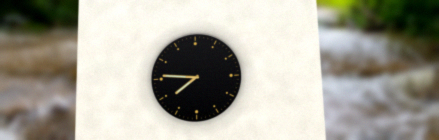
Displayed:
7.46
